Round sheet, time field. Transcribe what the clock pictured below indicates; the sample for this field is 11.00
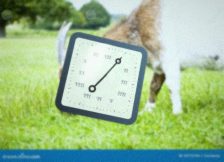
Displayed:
7.05
